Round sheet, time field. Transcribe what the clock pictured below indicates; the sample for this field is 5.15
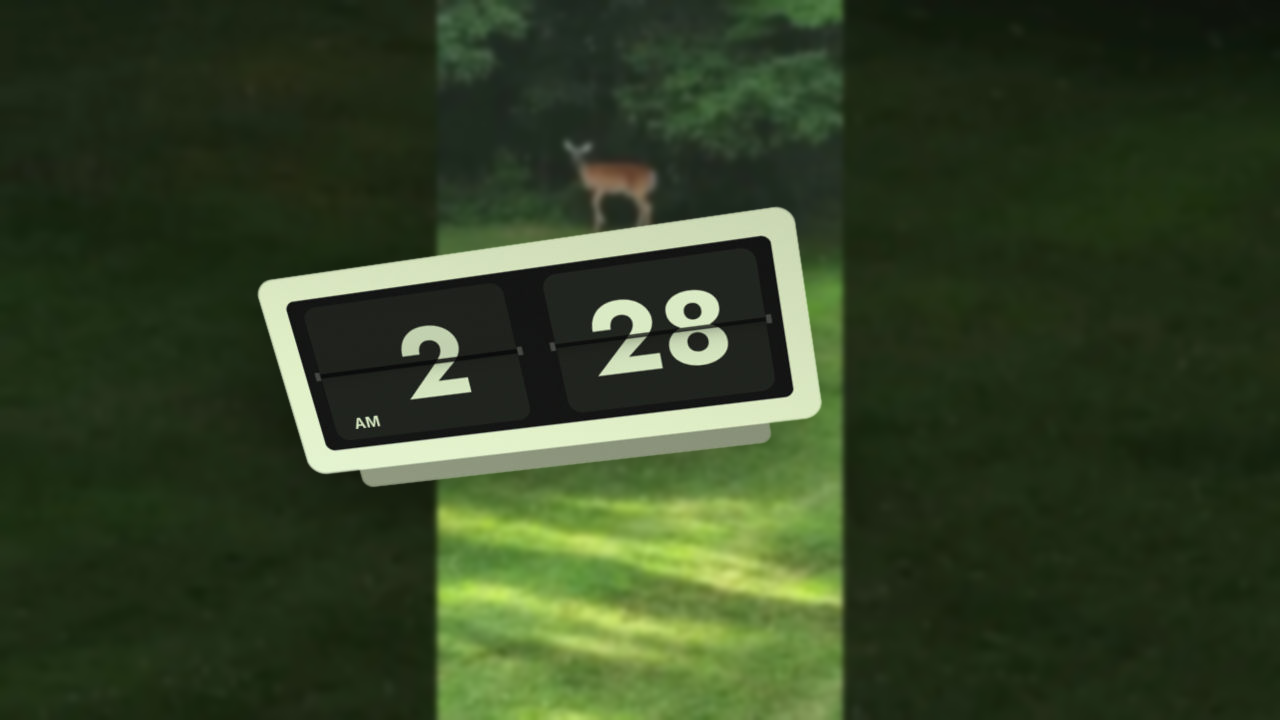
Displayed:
2.28
